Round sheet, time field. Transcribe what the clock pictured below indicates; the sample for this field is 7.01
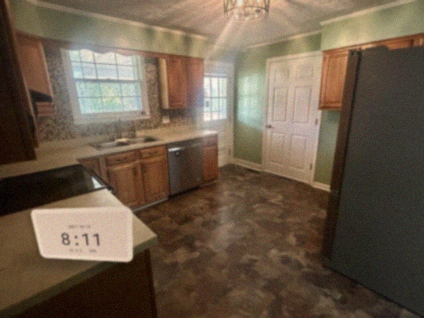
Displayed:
8.11
